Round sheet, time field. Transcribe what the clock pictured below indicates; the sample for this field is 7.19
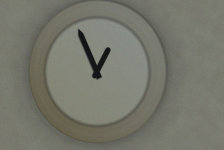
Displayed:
12.56
